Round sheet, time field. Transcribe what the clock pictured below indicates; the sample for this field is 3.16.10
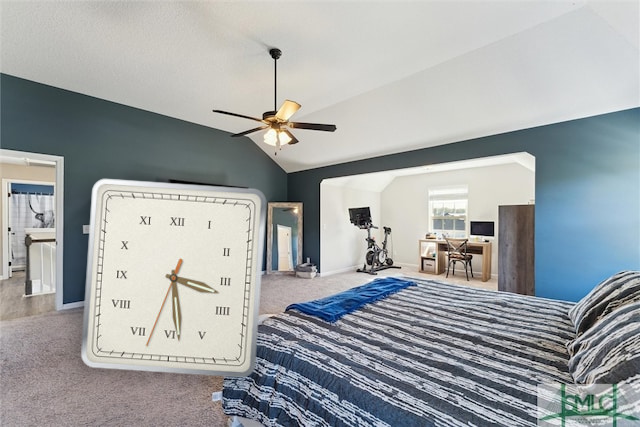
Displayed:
3.28.33
